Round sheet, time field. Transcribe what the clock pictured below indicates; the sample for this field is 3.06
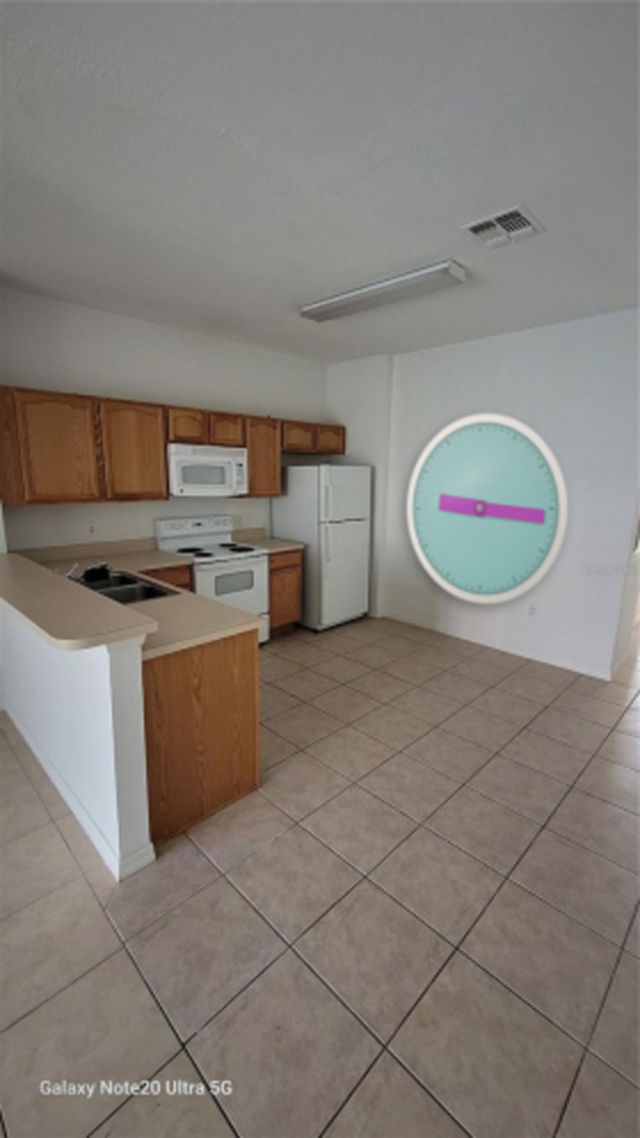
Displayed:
9.16
